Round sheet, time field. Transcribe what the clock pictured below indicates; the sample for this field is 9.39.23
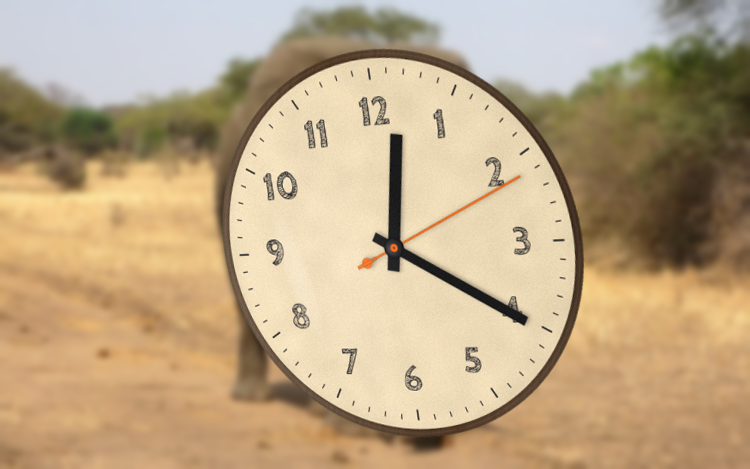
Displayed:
12.20.11
